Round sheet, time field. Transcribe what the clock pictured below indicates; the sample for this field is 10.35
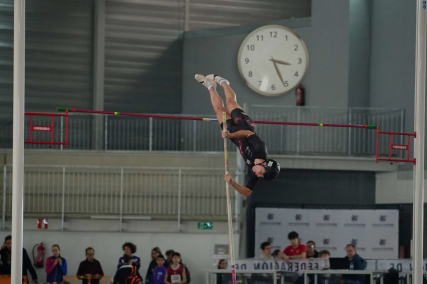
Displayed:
3.26
